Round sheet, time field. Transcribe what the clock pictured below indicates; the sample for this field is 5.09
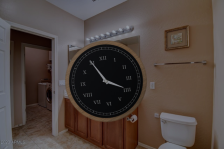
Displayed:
3.55
